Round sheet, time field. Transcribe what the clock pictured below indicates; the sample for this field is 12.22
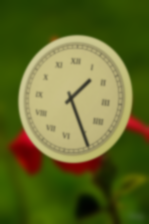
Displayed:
1.25
